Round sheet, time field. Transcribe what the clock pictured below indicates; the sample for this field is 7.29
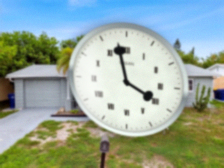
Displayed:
3.58
